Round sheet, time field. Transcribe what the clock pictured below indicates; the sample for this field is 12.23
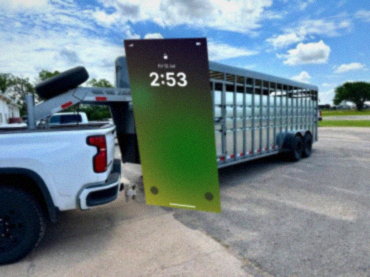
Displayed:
2.53
